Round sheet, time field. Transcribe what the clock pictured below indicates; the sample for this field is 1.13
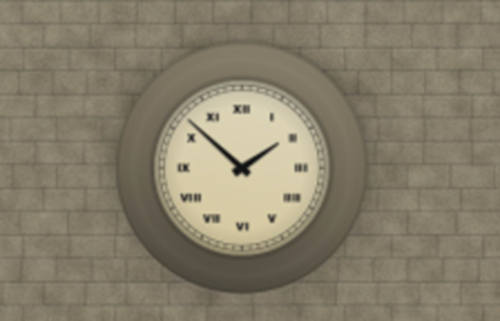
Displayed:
1.52
